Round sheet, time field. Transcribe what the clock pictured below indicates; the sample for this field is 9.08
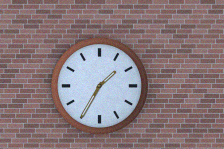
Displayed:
1.35
